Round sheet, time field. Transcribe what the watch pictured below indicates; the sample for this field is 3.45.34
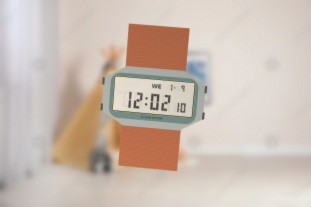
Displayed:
12.02.10
